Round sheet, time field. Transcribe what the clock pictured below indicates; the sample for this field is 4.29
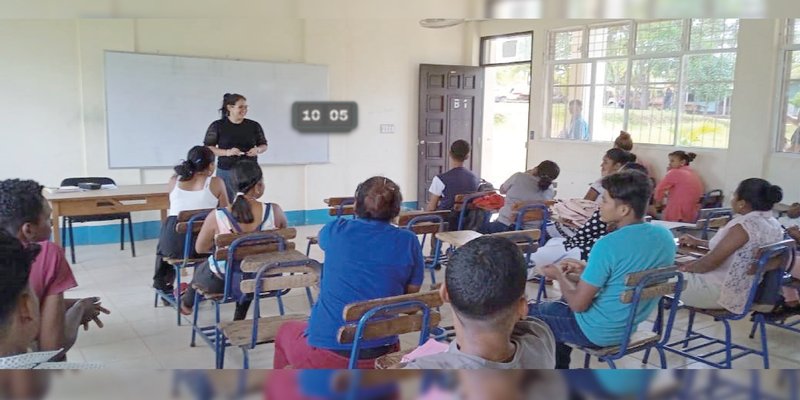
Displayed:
10.05
